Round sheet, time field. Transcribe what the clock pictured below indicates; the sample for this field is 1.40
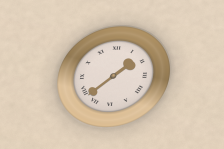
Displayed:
1.38
